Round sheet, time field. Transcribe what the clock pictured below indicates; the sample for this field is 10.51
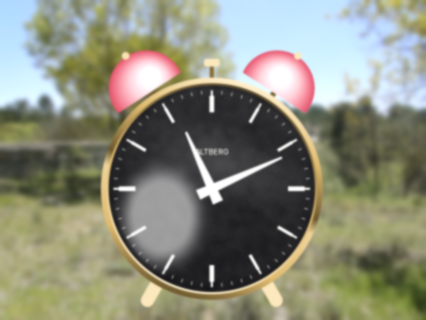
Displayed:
11.11
